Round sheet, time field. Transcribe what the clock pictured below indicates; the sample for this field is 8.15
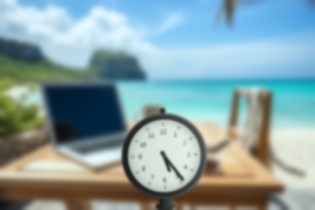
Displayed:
5.24
